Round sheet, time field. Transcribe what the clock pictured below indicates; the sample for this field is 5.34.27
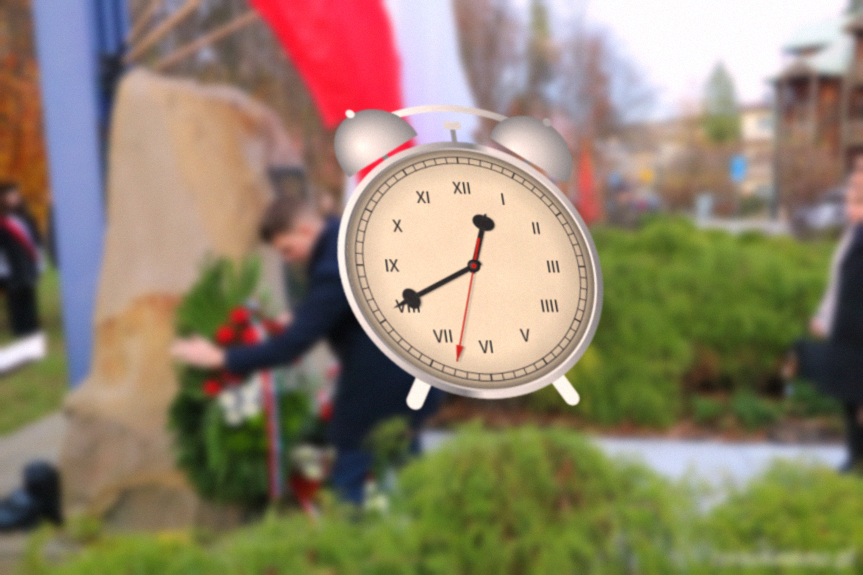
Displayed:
12.40.33
